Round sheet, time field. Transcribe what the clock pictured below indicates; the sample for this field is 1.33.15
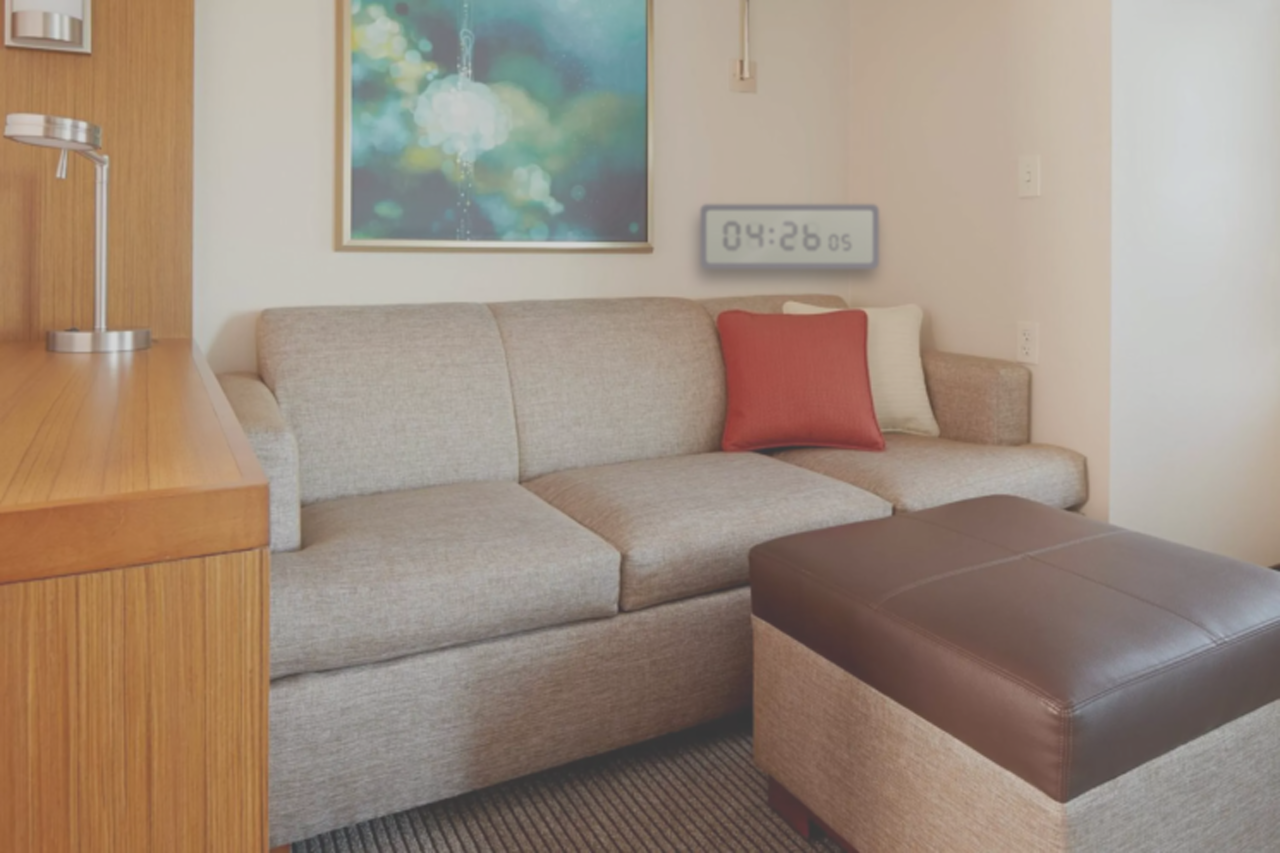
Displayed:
4.26.05
